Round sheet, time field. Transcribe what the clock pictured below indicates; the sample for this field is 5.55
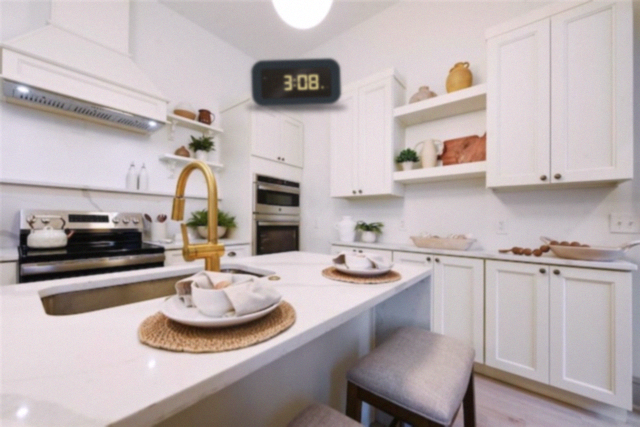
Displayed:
3.08
